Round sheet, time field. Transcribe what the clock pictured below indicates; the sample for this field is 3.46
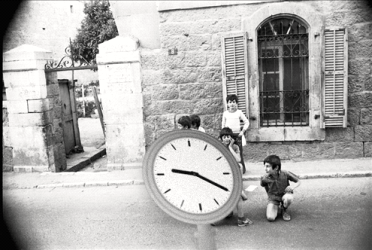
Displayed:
9.20
